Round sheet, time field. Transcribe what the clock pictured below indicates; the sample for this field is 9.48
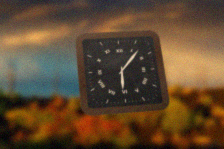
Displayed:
6.07
